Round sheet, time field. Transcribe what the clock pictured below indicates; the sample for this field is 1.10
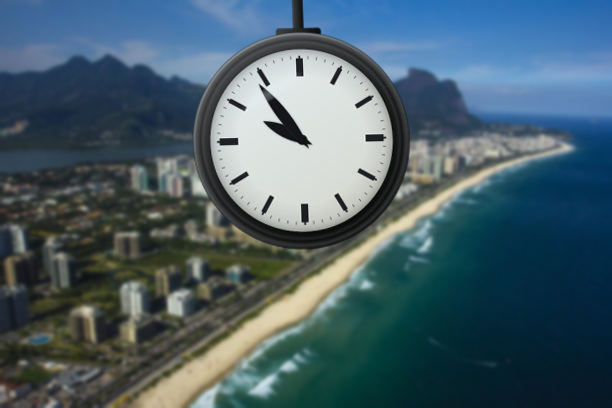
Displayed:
9.54
